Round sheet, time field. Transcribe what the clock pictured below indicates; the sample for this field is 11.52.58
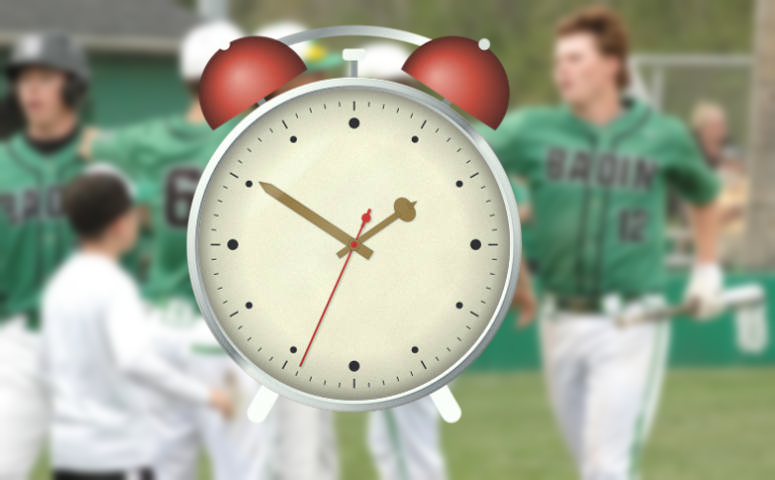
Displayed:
1.50.34
